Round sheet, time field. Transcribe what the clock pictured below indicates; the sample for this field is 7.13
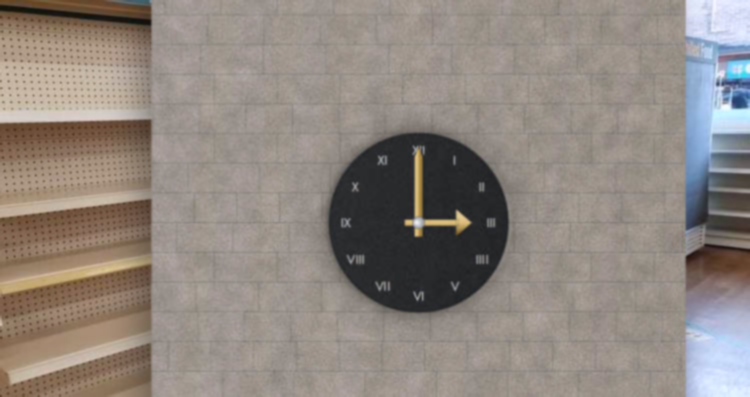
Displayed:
3.00
